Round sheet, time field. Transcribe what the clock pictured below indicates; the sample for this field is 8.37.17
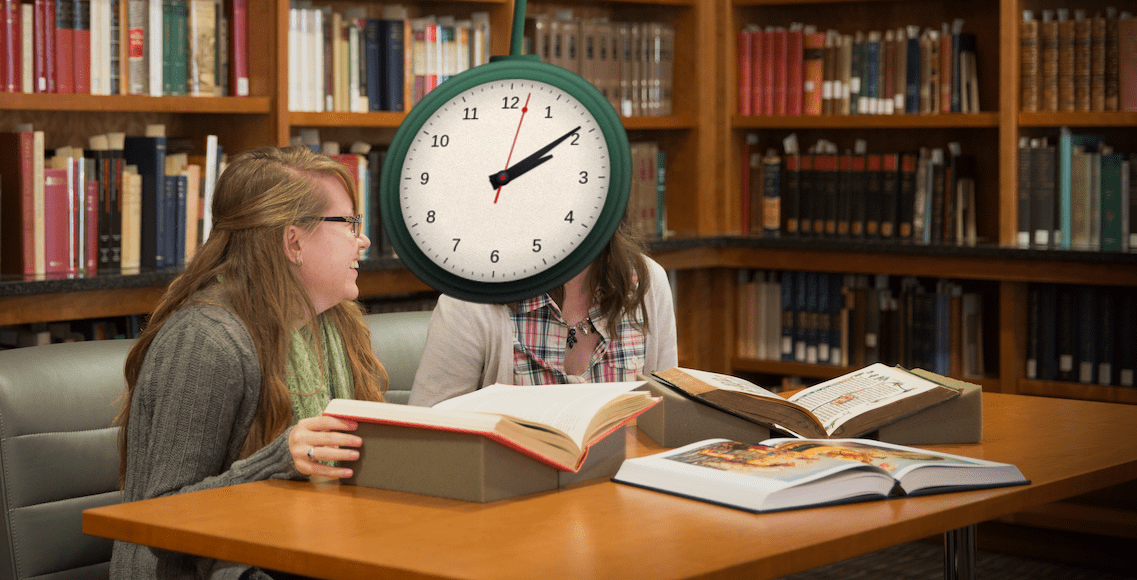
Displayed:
2.09.02
